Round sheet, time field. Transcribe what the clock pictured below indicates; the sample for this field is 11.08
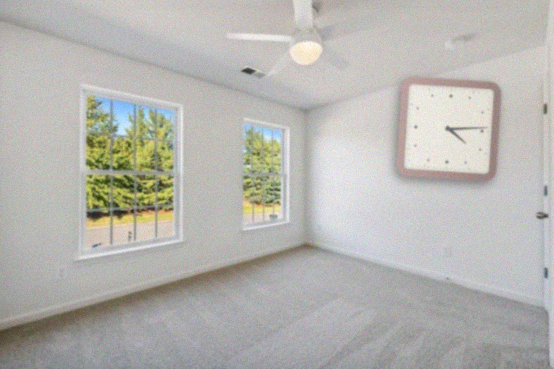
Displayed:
4.14
